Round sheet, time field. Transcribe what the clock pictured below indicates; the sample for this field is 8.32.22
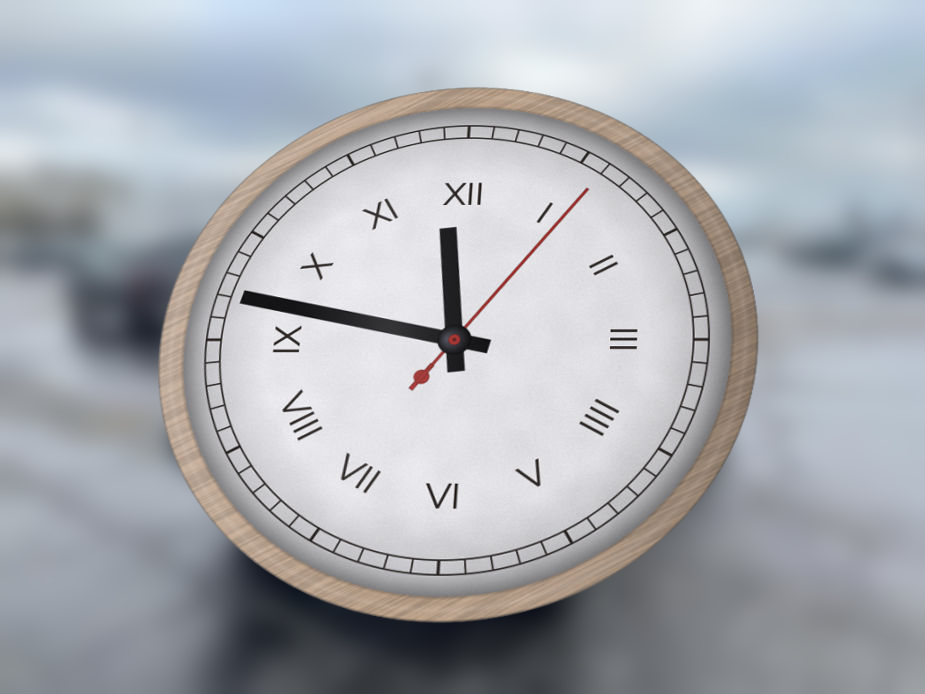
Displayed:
11.47.06
